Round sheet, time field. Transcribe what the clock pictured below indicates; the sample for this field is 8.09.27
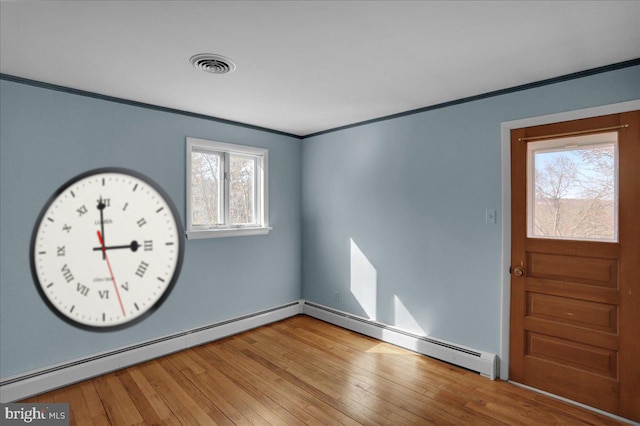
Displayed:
2.59.27
